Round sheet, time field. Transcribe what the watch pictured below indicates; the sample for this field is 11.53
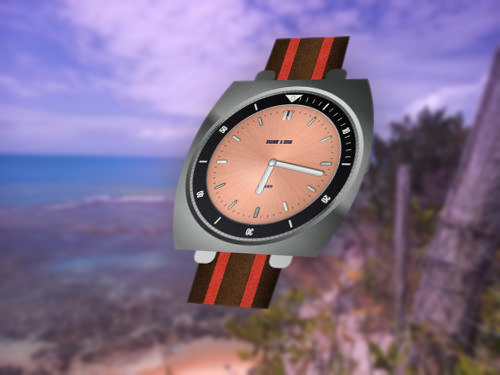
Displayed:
6.17
